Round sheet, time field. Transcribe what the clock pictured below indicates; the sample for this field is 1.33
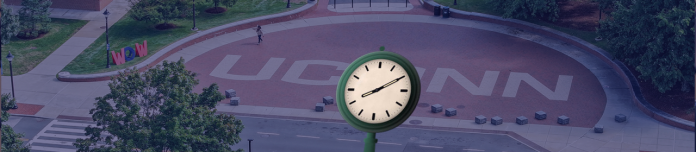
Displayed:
8.10
